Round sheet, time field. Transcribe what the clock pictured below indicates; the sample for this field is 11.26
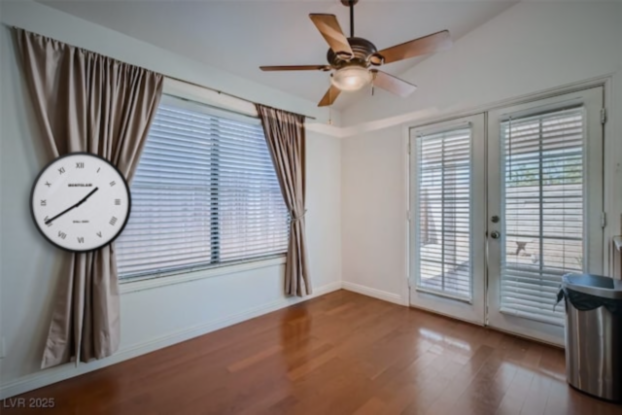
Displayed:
1.40
